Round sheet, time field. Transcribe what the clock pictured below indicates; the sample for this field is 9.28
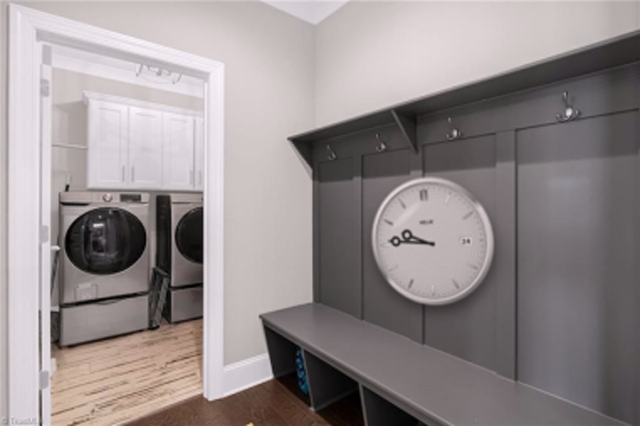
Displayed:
9.46
